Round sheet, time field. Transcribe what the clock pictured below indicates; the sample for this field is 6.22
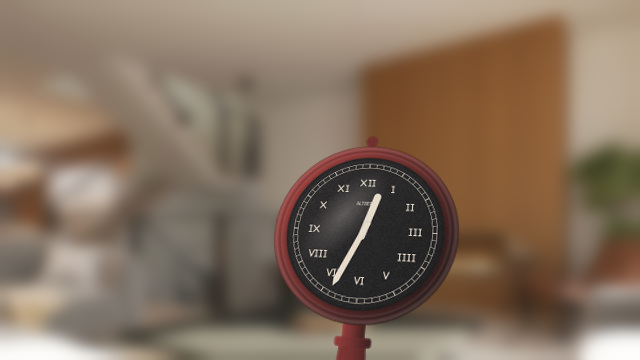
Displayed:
12.34
